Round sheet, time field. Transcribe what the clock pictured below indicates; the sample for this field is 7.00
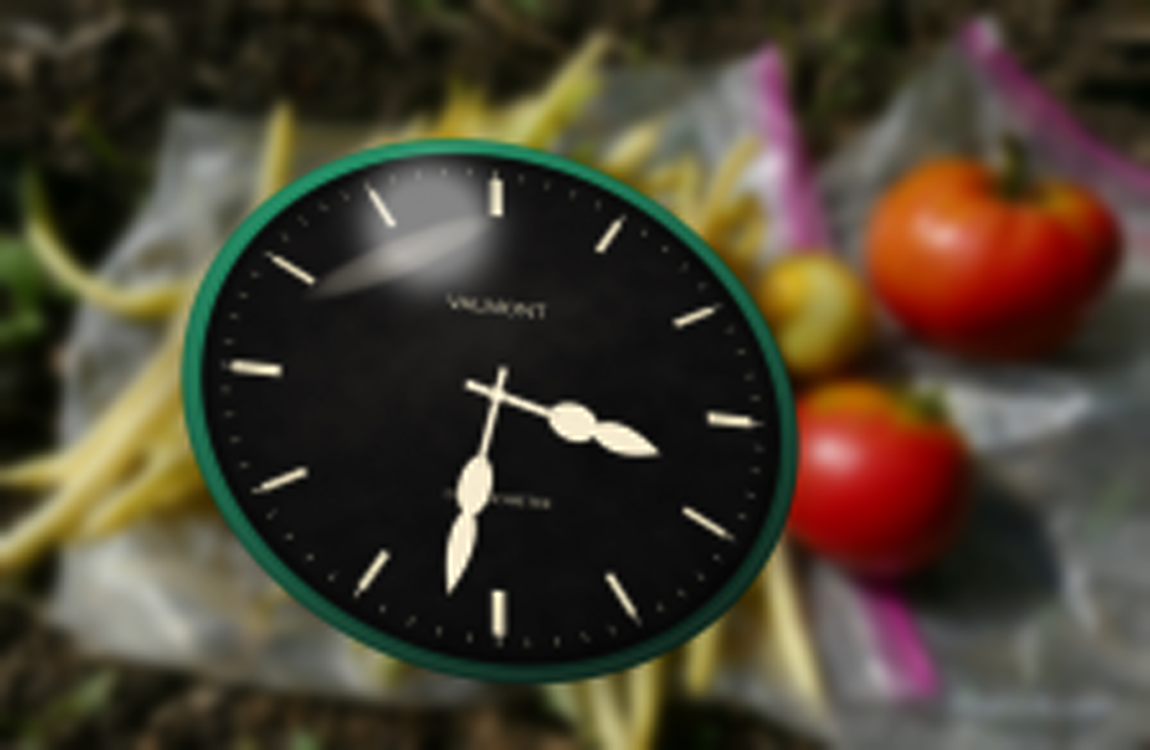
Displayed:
3.32
